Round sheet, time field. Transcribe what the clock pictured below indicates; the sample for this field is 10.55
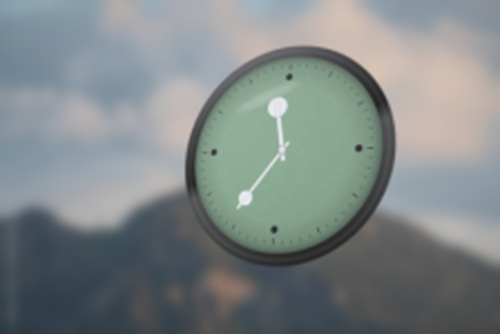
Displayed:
11.36
